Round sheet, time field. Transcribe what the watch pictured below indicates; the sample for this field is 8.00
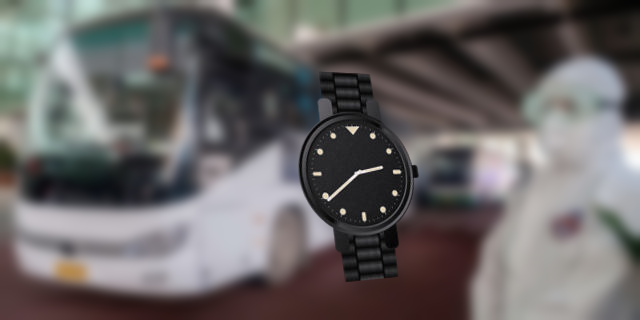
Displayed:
2.39
